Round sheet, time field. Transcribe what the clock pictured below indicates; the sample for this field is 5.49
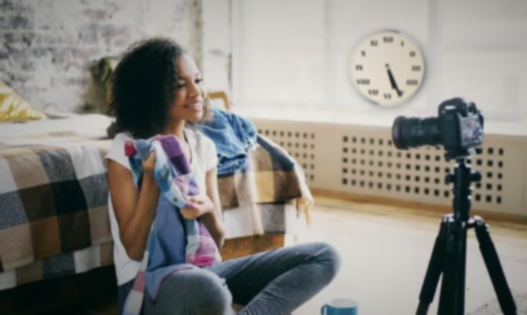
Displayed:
5.26
